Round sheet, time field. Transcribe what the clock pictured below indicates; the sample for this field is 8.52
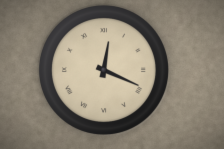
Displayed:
12.19
